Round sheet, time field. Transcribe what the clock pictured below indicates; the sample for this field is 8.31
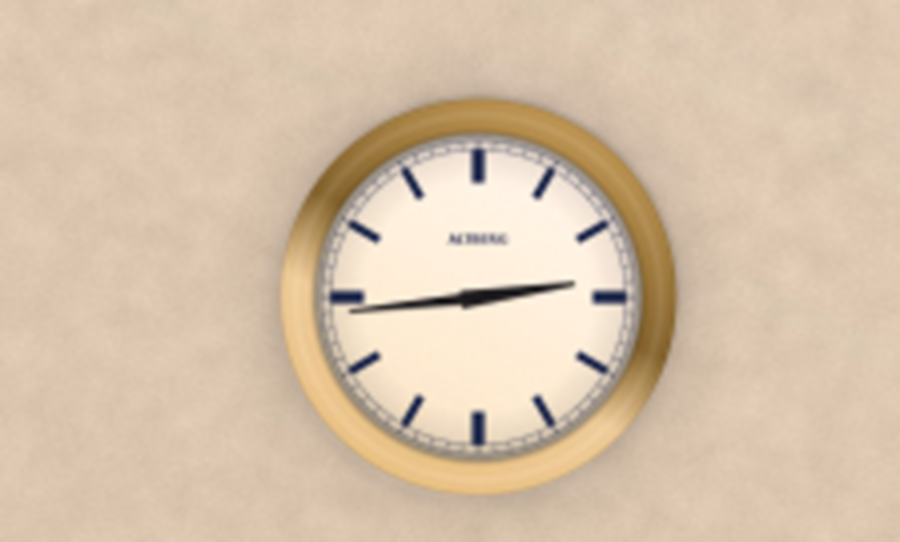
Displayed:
2.44
